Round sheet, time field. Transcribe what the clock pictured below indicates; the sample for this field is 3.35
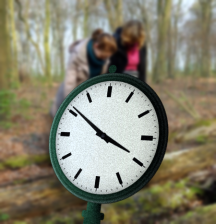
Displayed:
3.51
